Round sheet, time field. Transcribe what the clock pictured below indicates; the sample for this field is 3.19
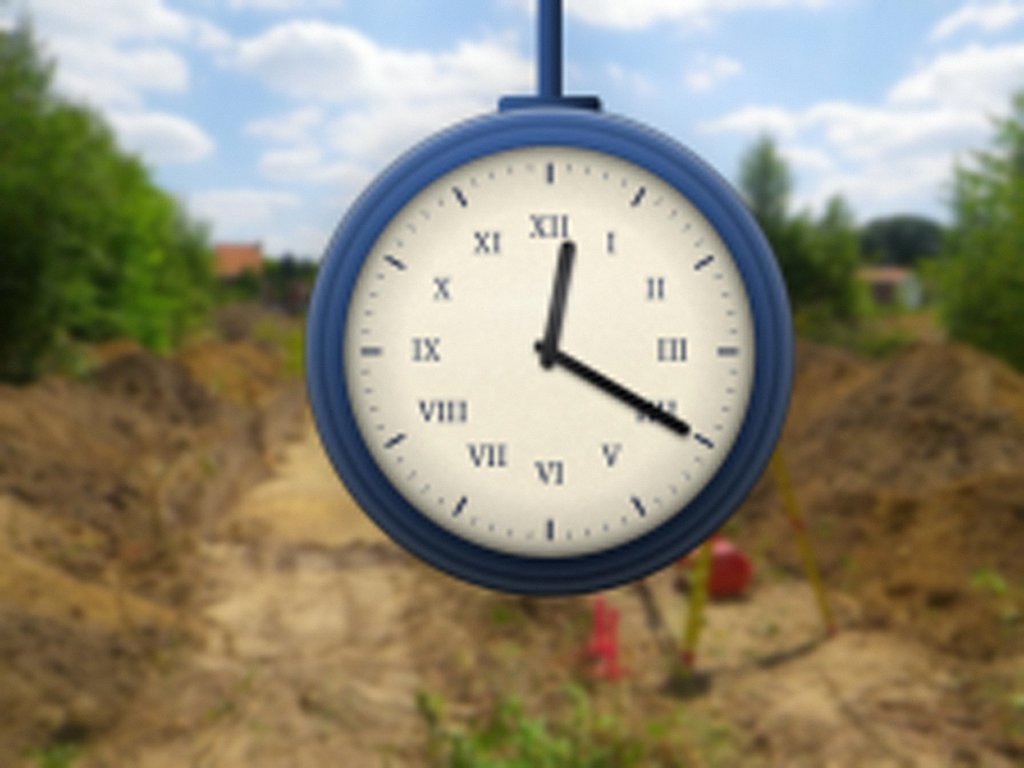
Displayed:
12.20
